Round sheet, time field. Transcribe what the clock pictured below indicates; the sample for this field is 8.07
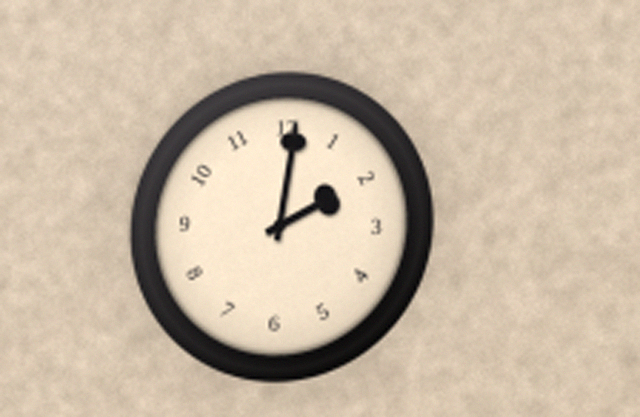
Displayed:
2.01
